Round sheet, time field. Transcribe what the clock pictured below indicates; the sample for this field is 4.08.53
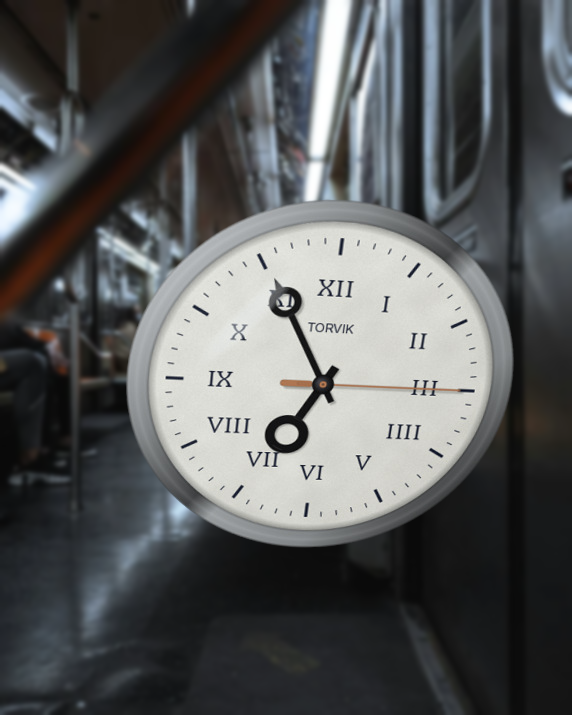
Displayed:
6.55.15
